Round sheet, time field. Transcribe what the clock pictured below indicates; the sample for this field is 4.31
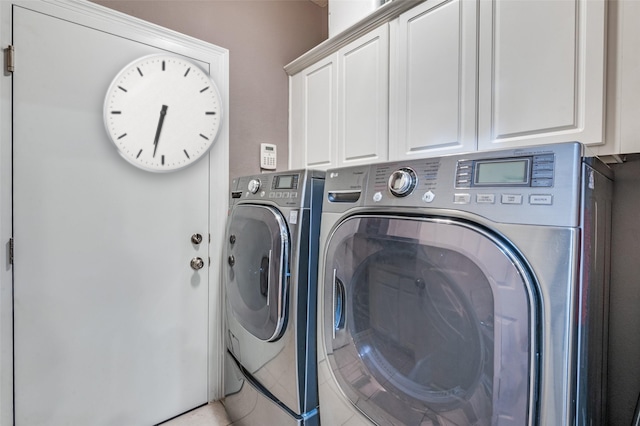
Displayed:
6.32
